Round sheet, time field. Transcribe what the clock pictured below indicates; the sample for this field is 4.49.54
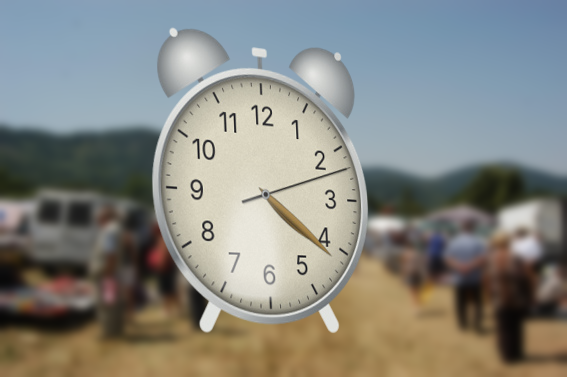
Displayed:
4.21.12
